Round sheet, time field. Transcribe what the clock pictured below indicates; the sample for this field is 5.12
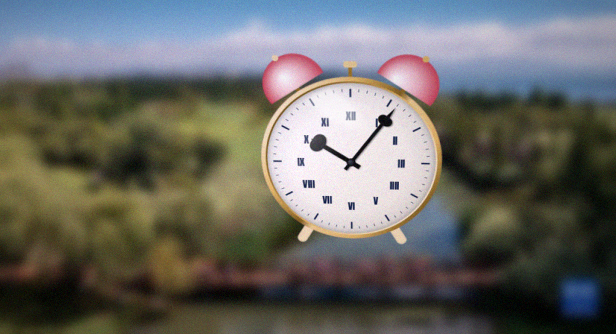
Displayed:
10.06
